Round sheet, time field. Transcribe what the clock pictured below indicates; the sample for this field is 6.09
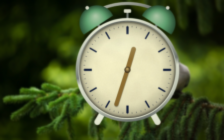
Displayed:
12.33
